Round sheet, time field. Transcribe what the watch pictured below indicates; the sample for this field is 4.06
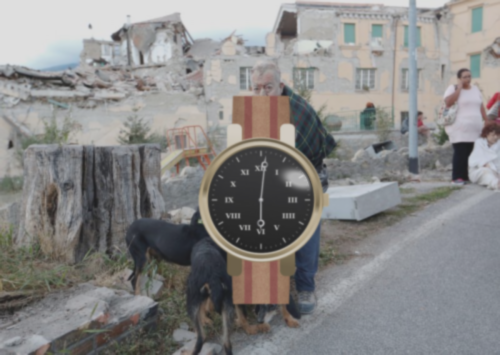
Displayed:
6.01
